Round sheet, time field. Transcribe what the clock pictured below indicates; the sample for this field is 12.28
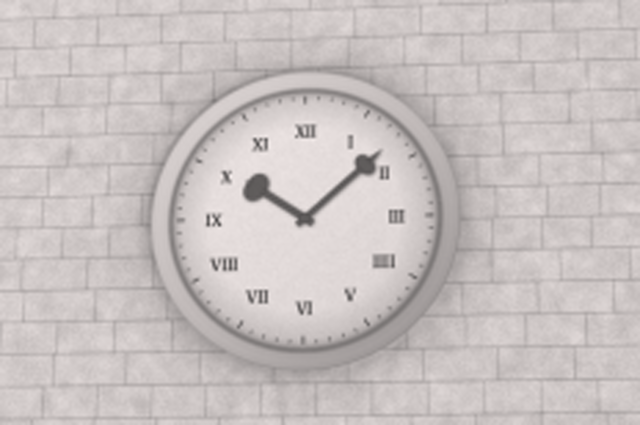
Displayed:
10.08
